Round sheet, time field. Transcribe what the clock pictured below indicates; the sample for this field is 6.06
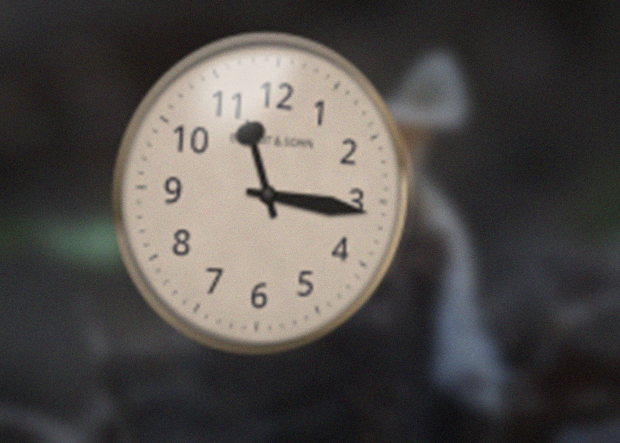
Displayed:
11.16
